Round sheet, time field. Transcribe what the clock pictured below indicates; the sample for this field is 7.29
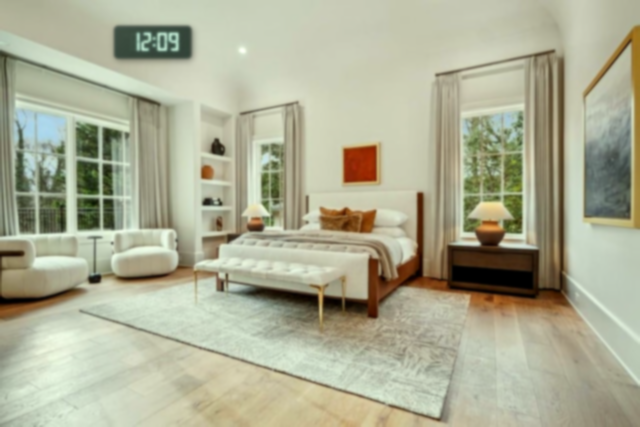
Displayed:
12.09
